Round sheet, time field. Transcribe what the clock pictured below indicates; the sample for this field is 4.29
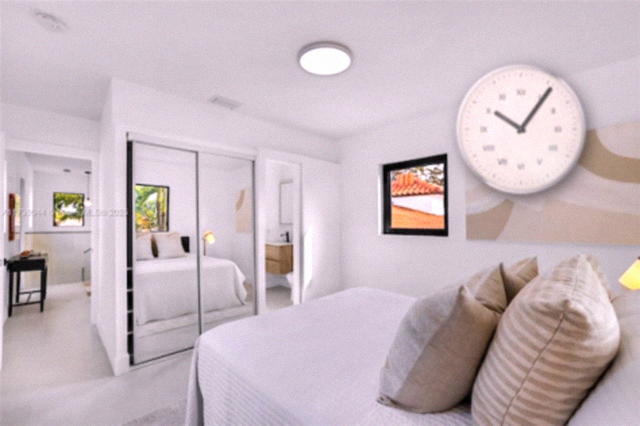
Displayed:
10.06
